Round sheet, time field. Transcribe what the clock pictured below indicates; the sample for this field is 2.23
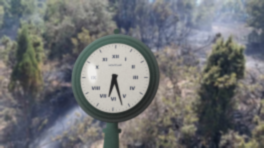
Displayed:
6.27
